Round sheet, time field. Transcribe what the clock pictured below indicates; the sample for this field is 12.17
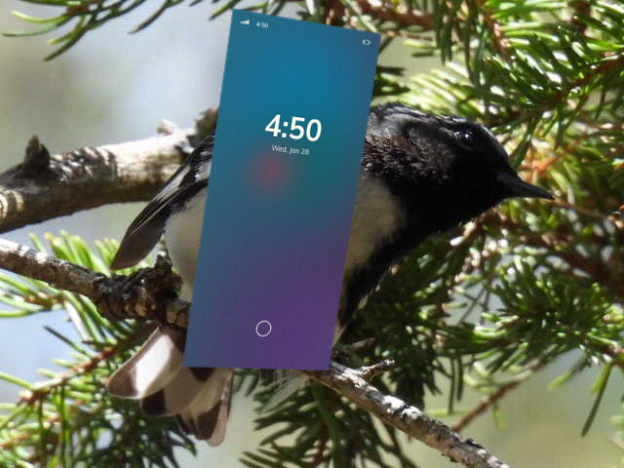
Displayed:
4.50
